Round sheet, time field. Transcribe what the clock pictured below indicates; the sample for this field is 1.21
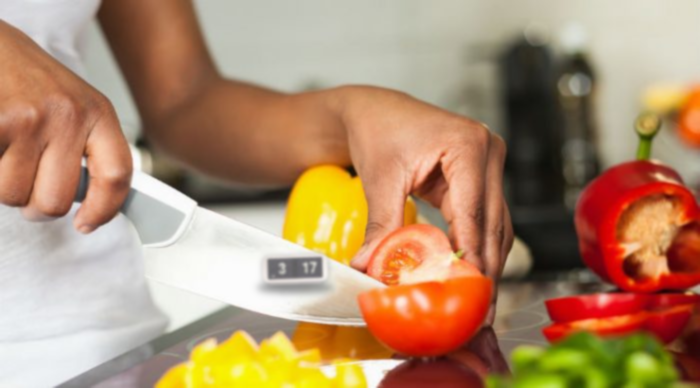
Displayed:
3.17
